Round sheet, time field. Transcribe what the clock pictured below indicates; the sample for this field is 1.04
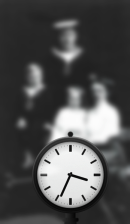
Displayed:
3.34
